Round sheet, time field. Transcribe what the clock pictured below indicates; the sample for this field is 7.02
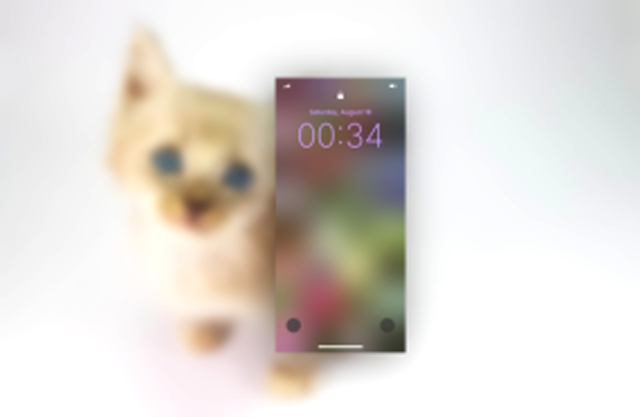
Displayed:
0.34
